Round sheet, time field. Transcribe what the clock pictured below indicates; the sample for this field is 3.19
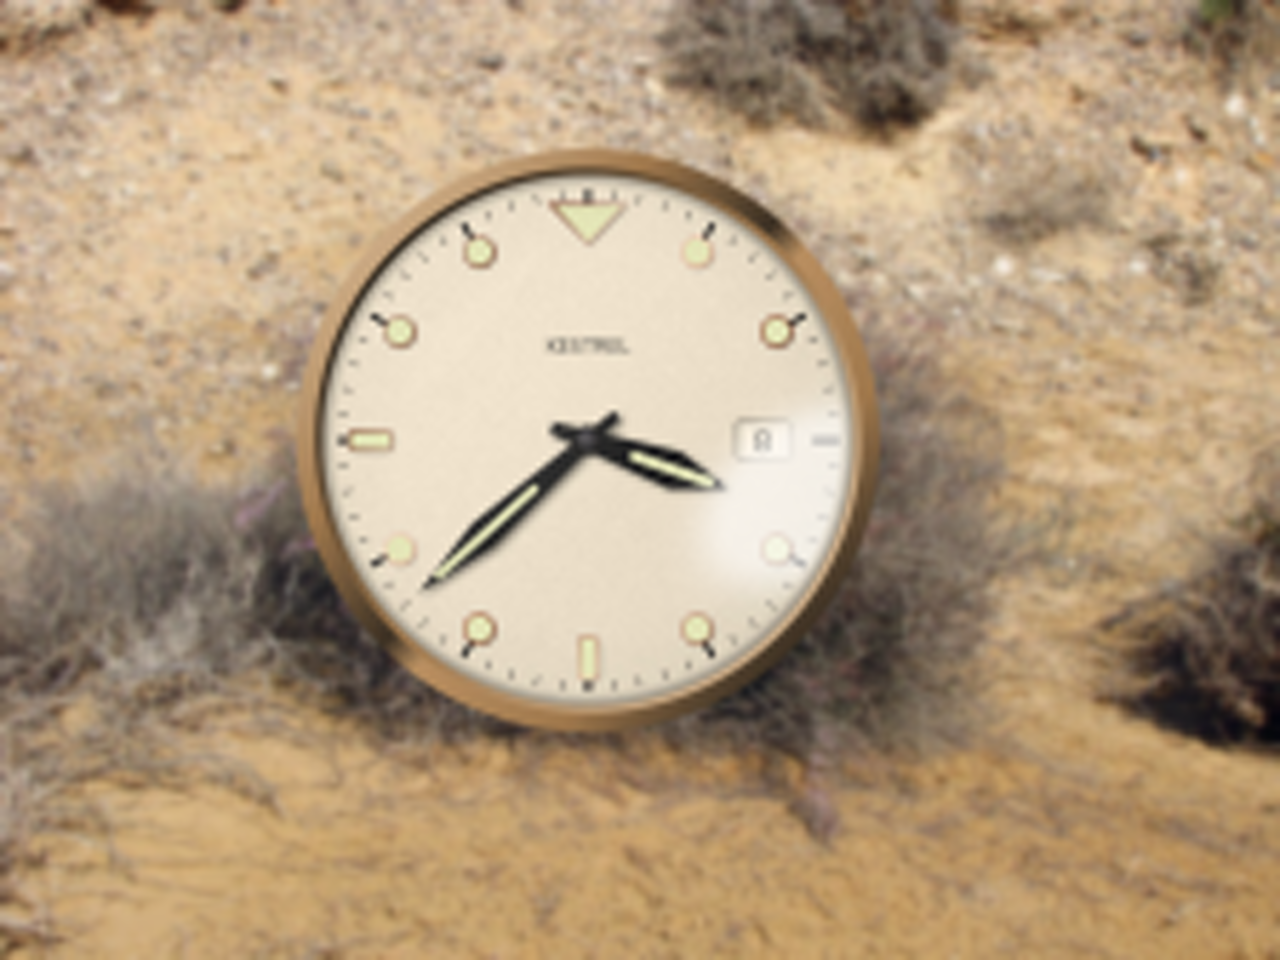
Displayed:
3.38
